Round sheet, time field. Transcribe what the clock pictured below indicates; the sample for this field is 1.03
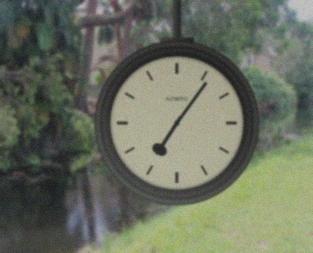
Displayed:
7.06
